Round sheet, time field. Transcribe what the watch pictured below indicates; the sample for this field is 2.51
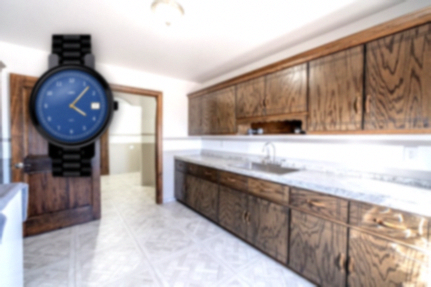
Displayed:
4.07
